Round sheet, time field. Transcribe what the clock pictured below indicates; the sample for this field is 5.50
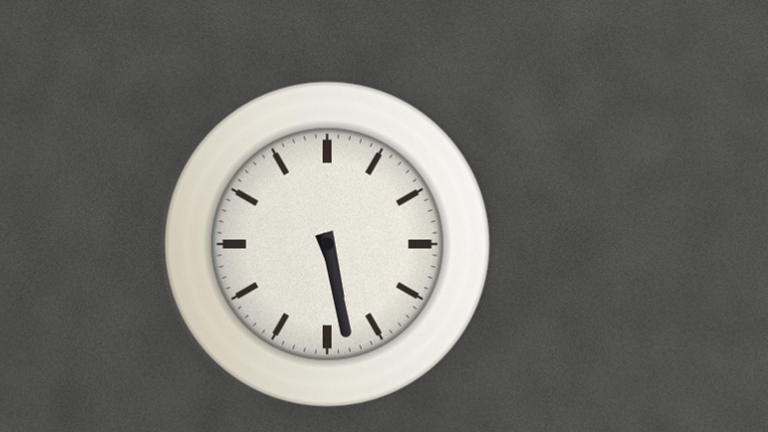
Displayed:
5.28
